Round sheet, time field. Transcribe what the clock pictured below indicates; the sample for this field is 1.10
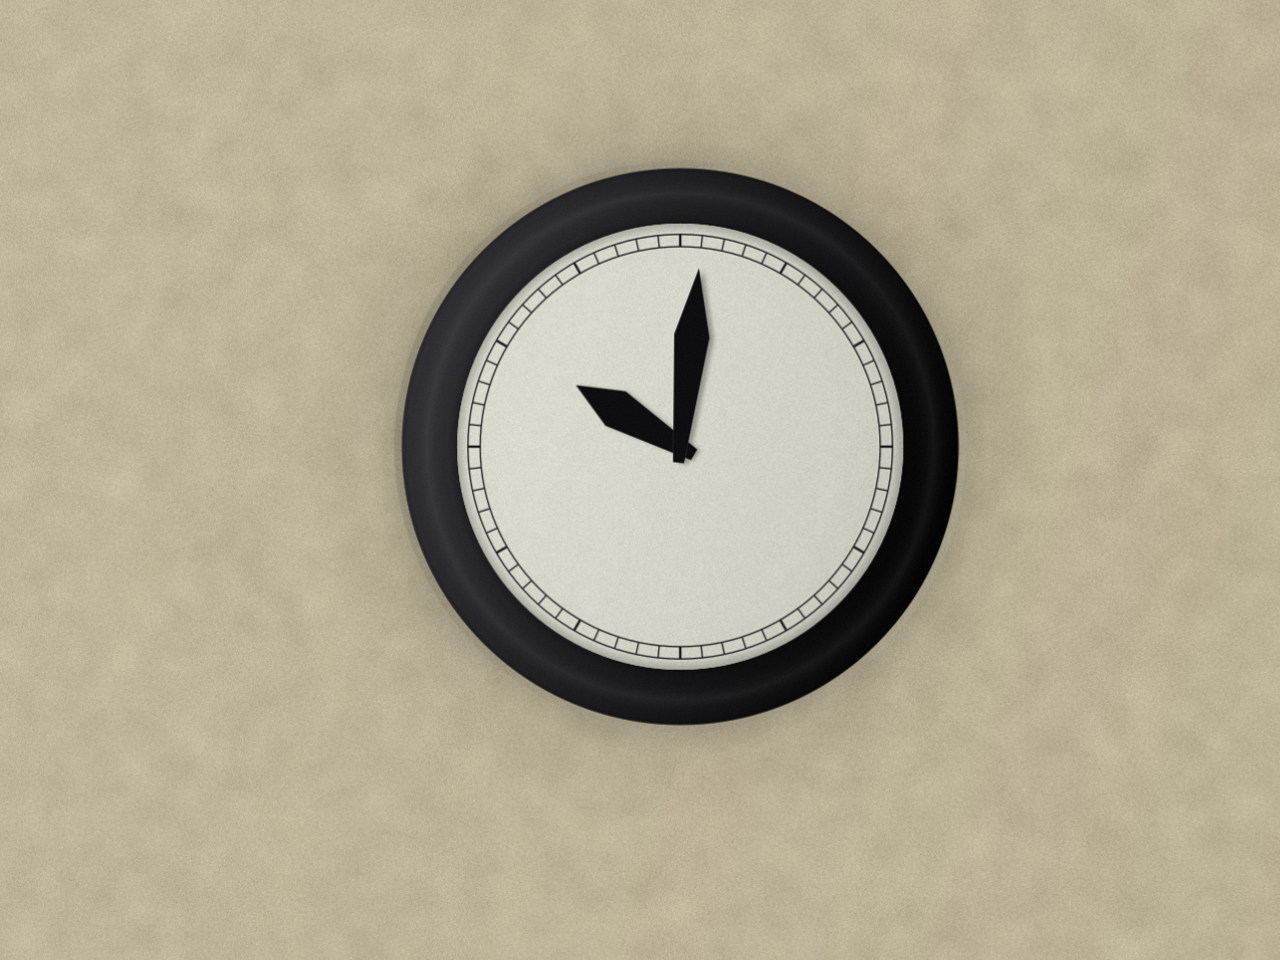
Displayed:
10.01
